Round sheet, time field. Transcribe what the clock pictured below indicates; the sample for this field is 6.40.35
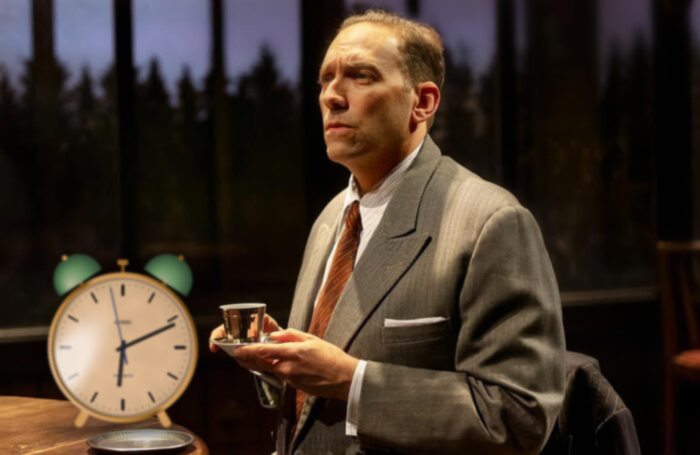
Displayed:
6.10.58
